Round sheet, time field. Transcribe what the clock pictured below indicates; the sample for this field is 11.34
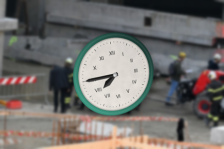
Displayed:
7.45
